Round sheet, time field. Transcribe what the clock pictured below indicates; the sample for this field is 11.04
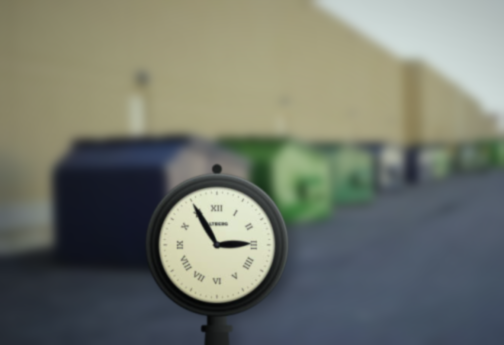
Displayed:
2.55
